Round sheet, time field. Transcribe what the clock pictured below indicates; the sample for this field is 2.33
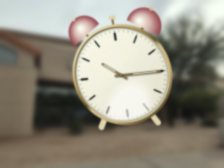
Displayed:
10.15
